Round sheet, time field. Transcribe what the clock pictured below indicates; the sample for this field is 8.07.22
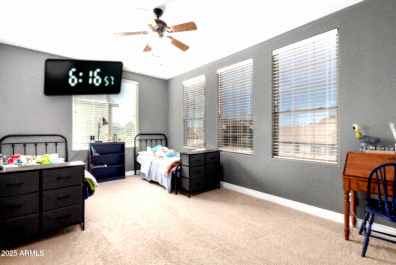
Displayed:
6.16.57
